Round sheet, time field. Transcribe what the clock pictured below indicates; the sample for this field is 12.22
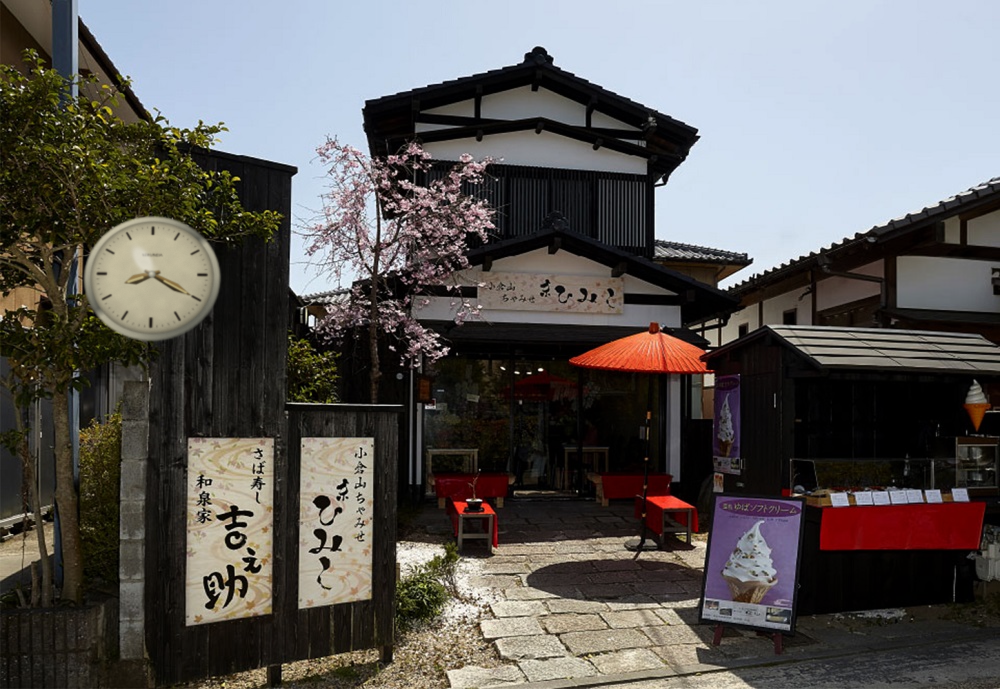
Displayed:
8.20
